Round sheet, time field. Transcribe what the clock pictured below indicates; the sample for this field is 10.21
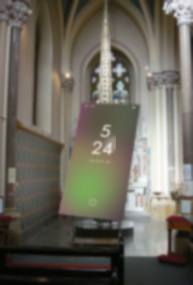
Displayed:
5.24
